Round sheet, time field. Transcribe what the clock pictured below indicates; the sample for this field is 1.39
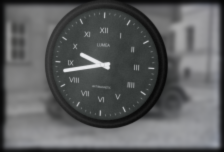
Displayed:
9.43
